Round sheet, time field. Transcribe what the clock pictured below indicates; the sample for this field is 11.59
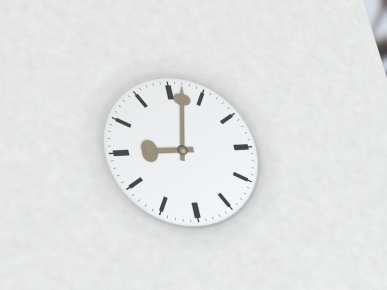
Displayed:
9.02
